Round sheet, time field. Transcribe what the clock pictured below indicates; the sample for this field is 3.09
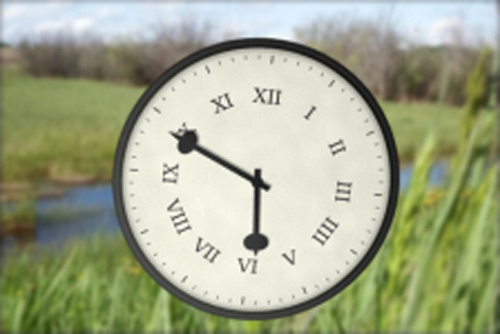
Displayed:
5.49
